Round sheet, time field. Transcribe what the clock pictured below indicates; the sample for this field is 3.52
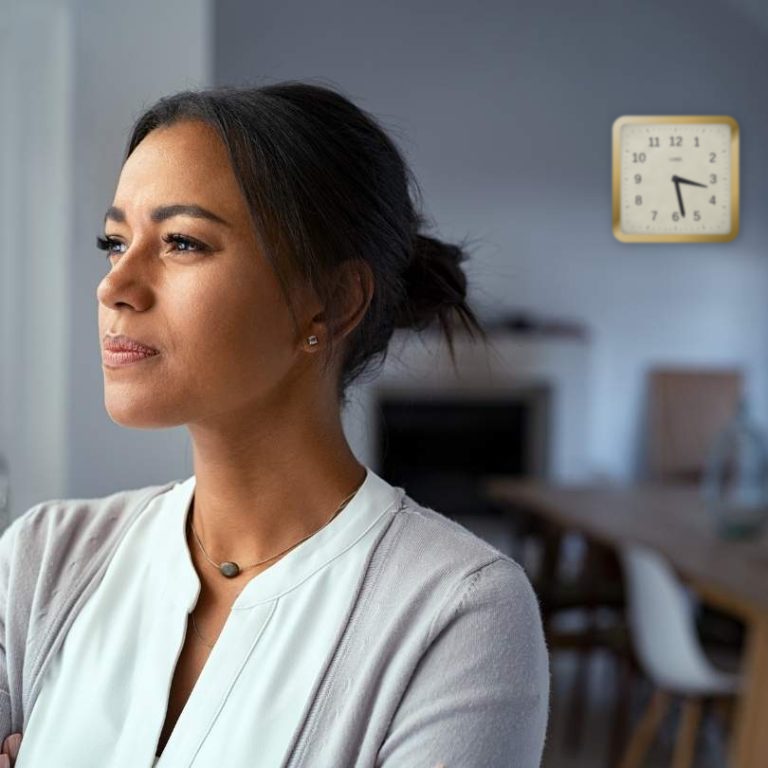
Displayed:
3.28
